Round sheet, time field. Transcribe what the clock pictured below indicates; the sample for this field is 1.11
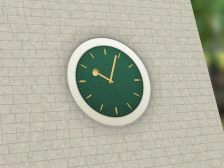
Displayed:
10.04
